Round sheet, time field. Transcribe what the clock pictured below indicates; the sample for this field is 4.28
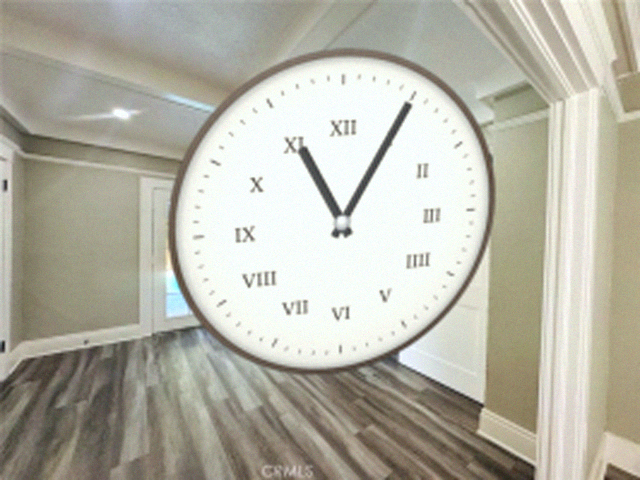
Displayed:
11.05
